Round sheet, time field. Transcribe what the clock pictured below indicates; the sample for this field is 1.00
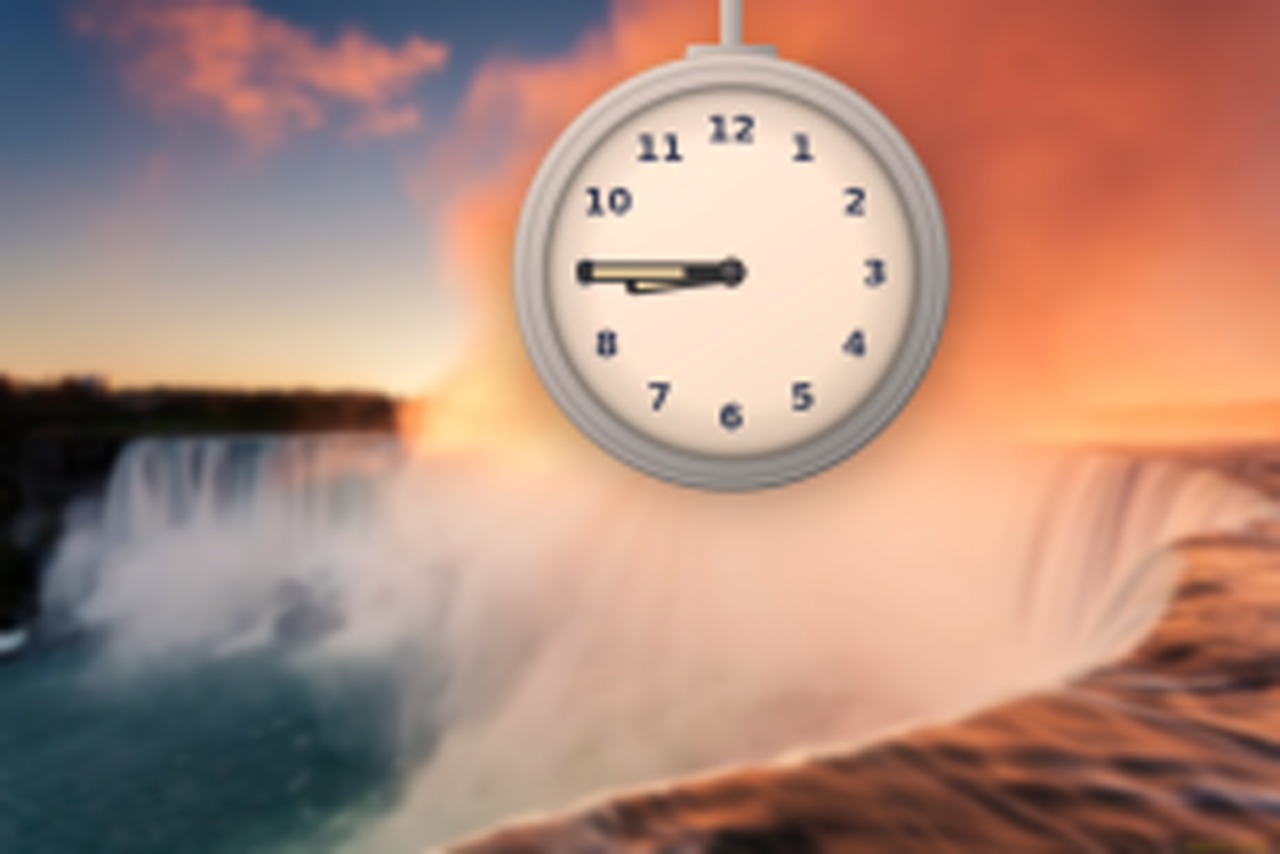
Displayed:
8.45
